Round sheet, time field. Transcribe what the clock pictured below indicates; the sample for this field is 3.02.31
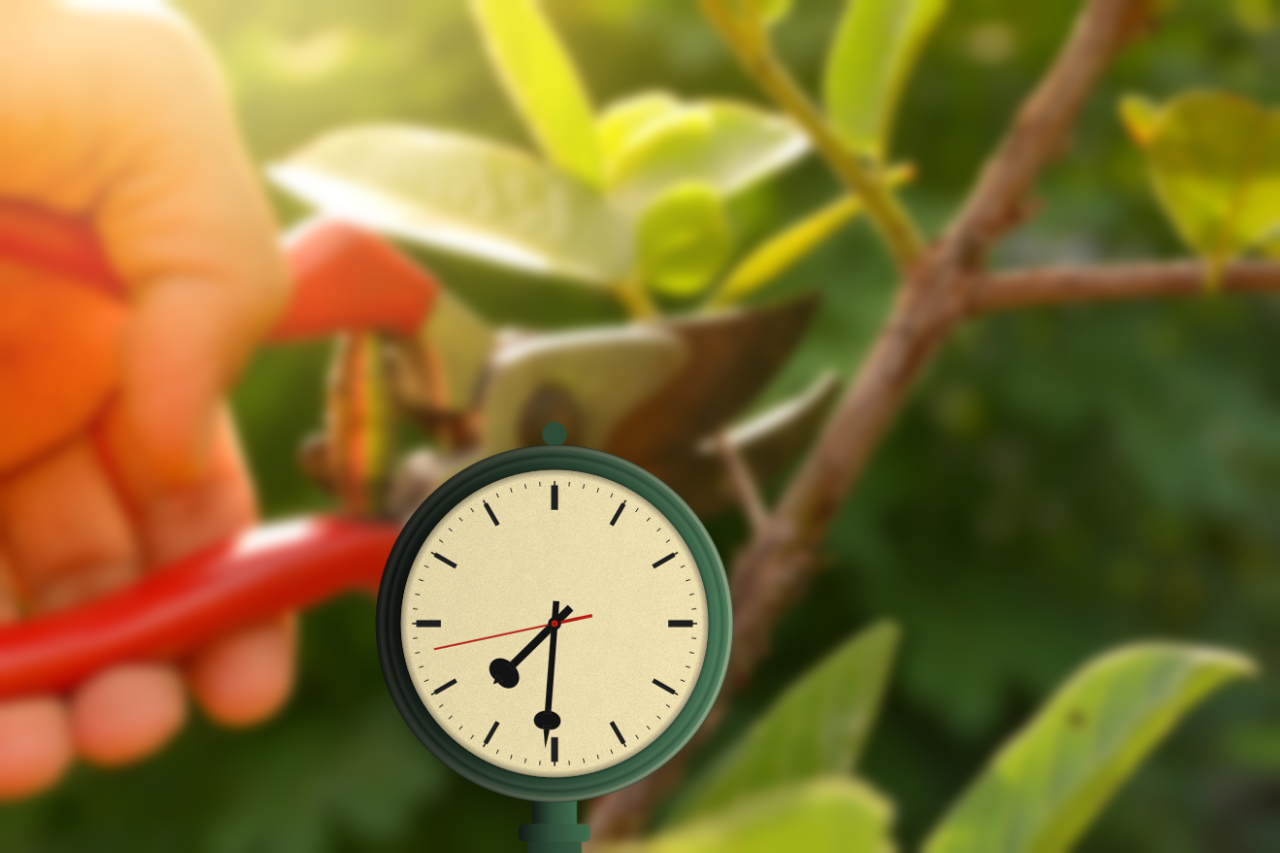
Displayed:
7.30.43
